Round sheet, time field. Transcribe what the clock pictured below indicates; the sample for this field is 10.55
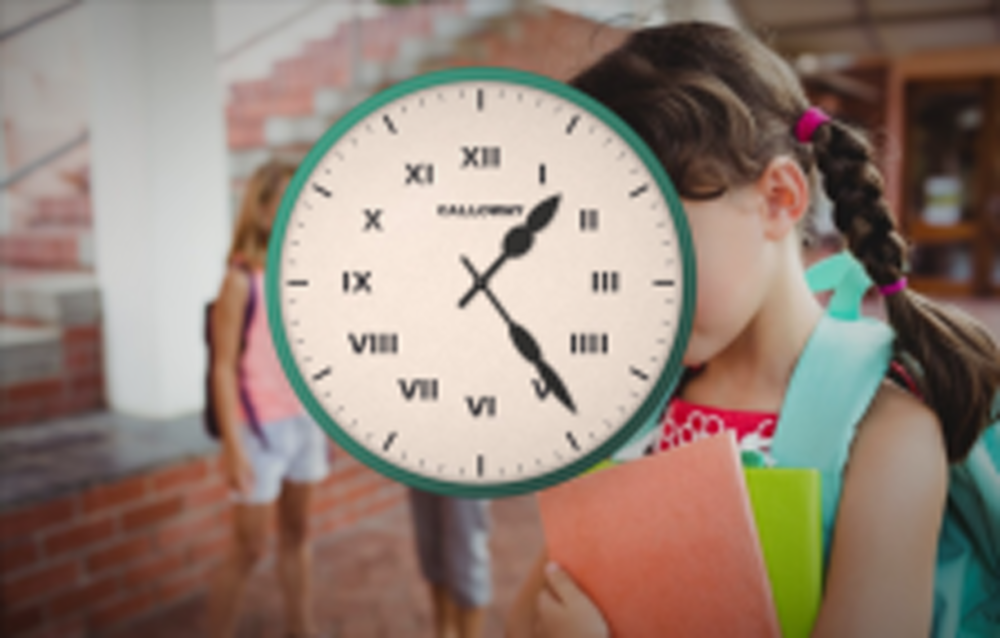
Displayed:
1.24
